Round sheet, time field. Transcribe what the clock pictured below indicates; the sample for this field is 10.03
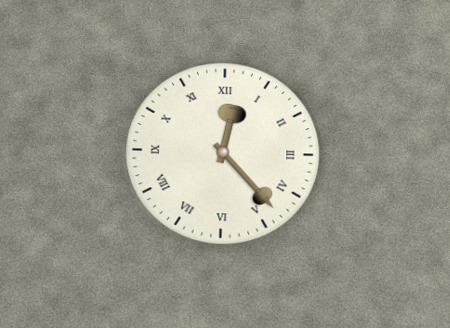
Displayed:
12.23
